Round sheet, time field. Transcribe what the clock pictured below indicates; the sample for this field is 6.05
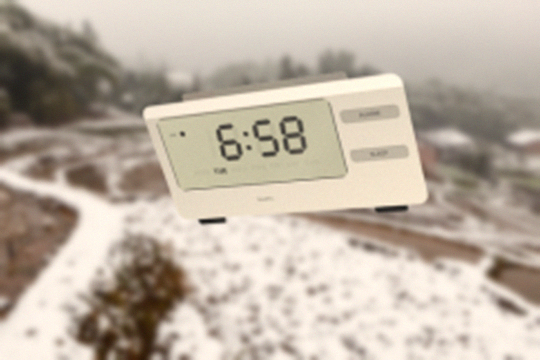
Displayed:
6.58
